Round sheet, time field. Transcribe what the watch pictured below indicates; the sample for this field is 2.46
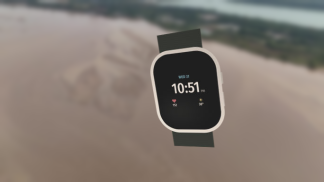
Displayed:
10.51
